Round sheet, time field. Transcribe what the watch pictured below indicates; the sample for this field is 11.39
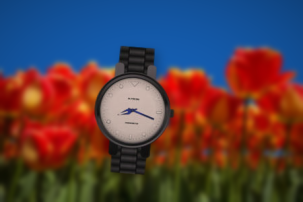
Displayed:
8.18
